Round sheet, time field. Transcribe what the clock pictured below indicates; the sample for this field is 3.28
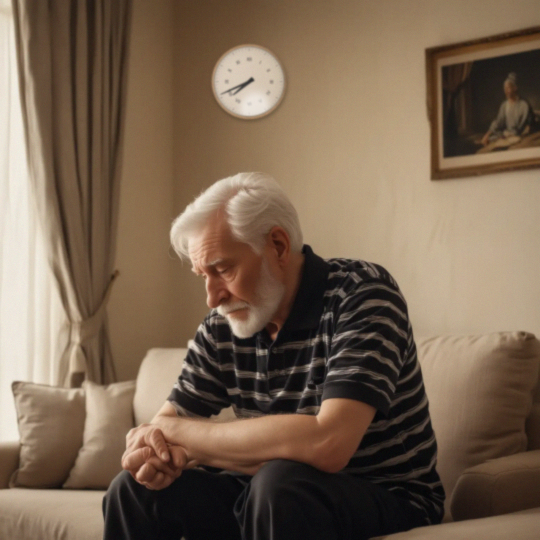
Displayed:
7.41
